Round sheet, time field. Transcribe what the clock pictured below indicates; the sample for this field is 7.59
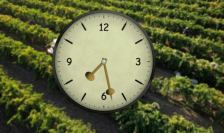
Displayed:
7.28
